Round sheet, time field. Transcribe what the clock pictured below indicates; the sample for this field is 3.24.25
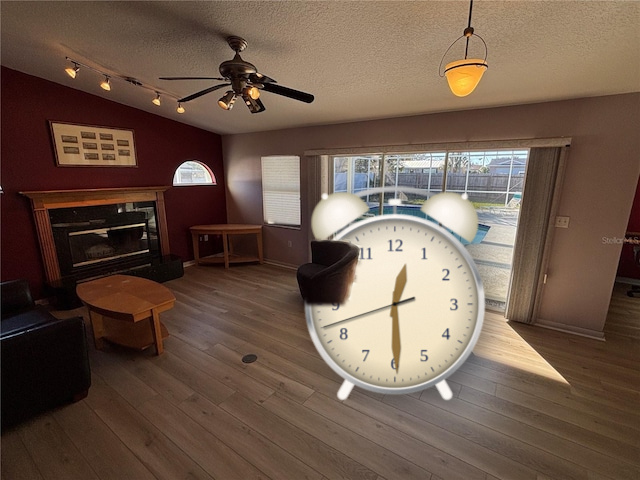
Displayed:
12.29.42
